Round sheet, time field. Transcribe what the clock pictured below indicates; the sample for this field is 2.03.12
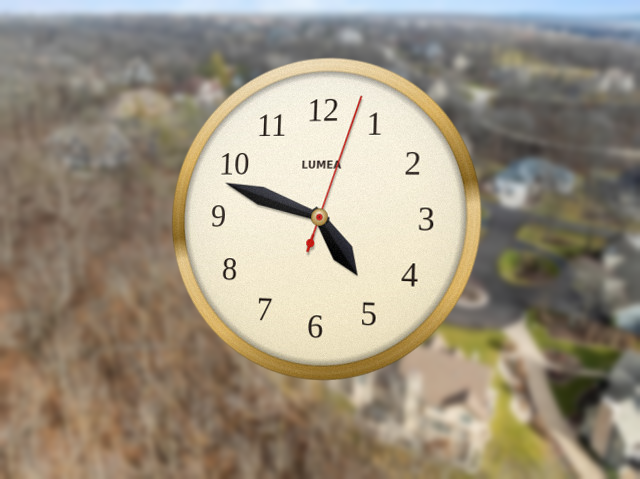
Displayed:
4.48.03
